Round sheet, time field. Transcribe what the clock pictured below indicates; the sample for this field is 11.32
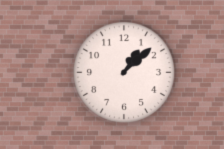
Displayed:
1.08
